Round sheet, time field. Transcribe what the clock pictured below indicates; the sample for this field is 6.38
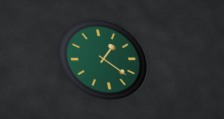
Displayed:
1.22
